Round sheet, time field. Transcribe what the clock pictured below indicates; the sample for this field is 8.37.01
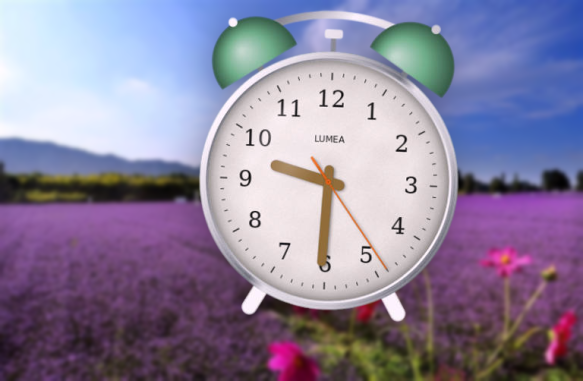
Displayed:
9.30.24
